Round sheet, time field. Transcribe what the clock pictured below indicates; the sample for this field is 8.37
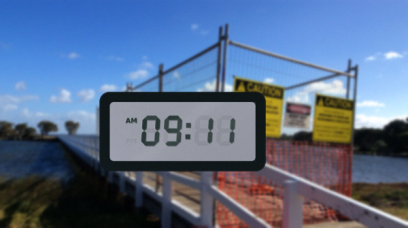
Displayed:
9.11
